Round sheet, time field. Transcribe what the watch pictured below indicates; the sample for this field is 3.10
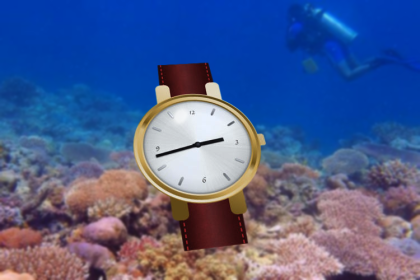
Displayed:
2.43
